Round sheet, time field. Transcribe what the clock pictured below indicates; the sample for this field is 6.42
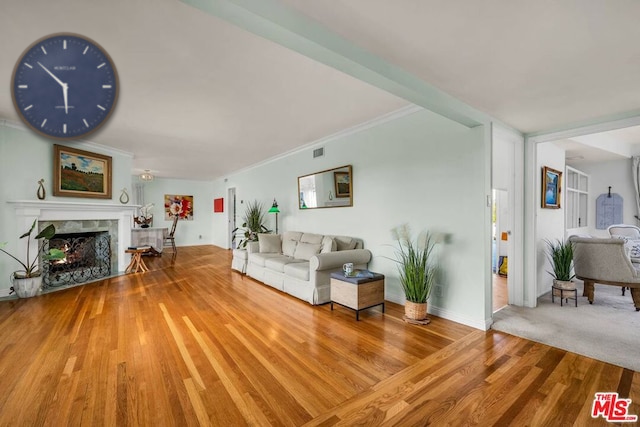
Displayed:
5.52
